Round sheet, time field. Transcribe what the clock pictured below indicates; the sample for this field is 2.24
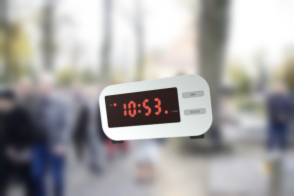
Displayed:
10.53
